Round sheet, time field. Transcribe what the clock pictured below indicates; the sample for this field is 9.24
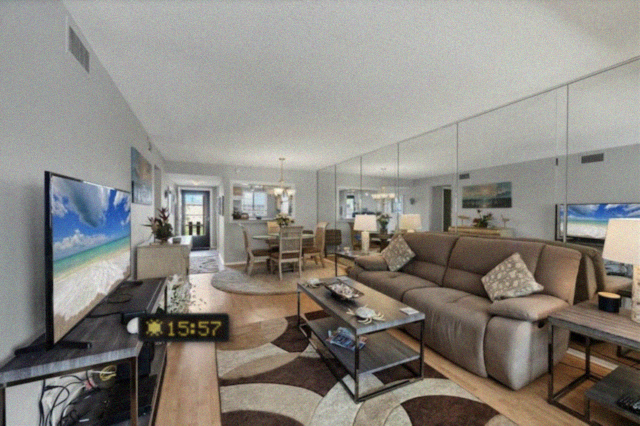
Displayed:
15.57
